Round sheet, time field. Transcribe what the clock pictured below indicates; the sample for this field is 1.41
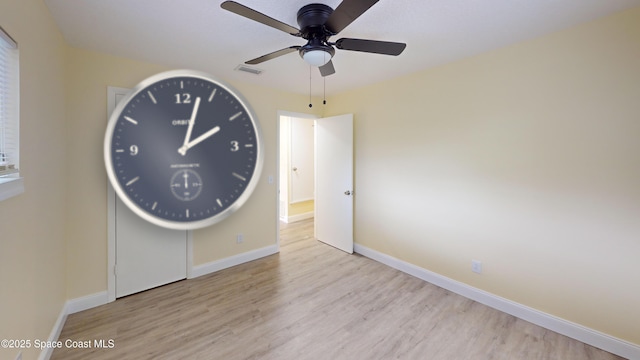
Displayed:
2.03
